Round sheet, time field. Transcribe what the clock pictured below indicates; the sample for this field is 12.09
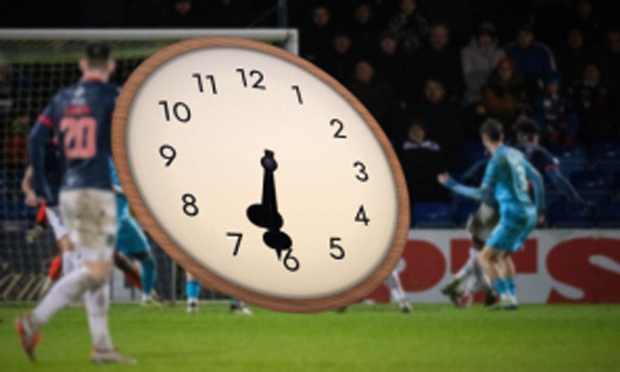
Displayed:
6.31
